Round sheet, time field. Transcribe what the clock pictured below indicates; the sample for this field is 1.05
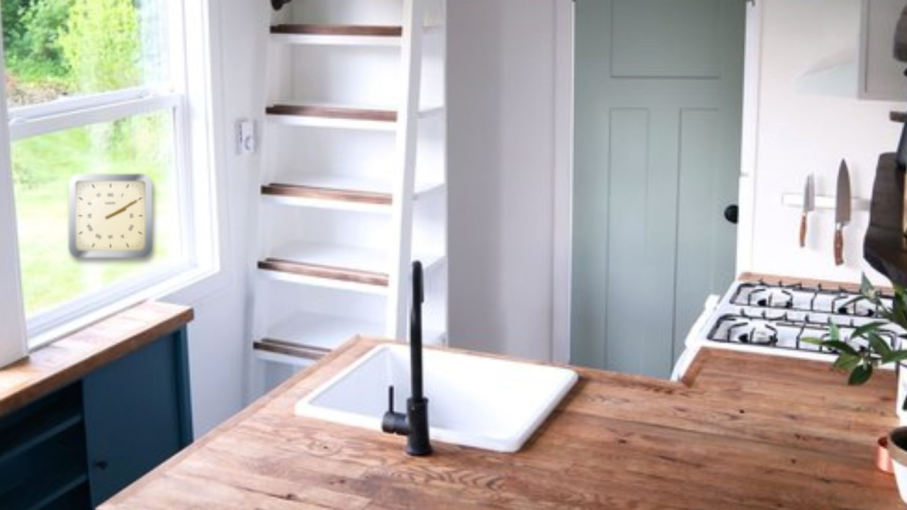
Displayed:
2.10
